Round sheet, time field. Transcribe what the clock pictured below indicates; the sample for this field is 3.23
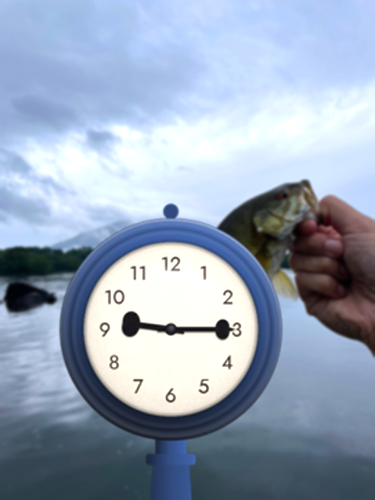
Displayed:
9.15
